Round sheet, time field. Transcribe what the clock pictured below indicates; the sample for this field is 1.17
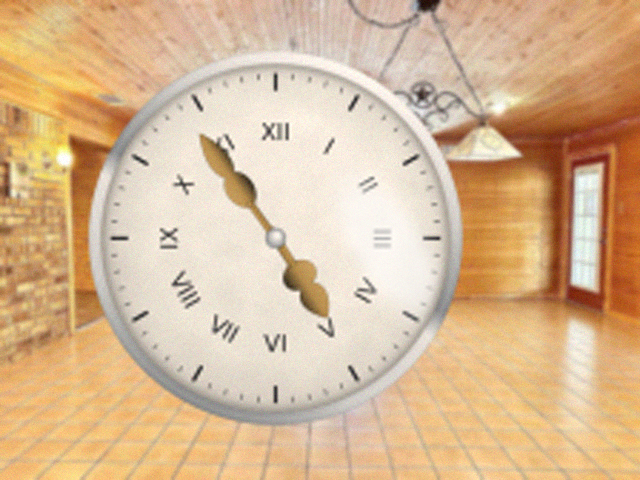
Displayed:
4.54
